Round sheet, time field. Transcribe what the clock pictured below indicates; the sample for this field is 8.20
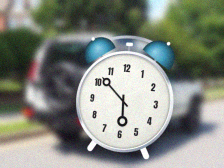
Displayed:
5.52
